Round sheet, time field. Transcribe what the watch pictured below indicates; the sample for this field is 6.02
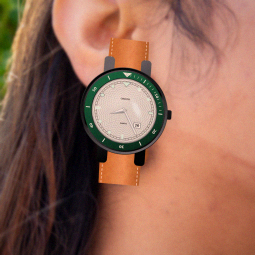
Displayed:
8.25
